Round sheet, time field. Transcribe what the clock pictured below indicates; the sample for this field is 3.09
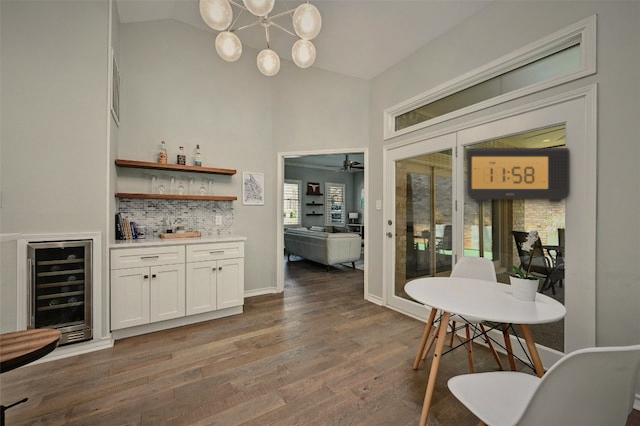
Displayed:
11.58
